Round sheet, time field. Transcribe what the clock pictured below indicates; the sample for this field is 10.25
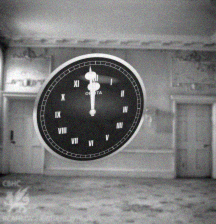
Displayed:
11.59
